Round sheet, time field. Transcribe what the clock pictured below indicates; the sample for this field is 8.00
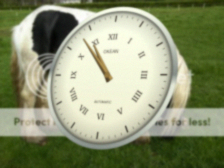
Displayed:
10.53
